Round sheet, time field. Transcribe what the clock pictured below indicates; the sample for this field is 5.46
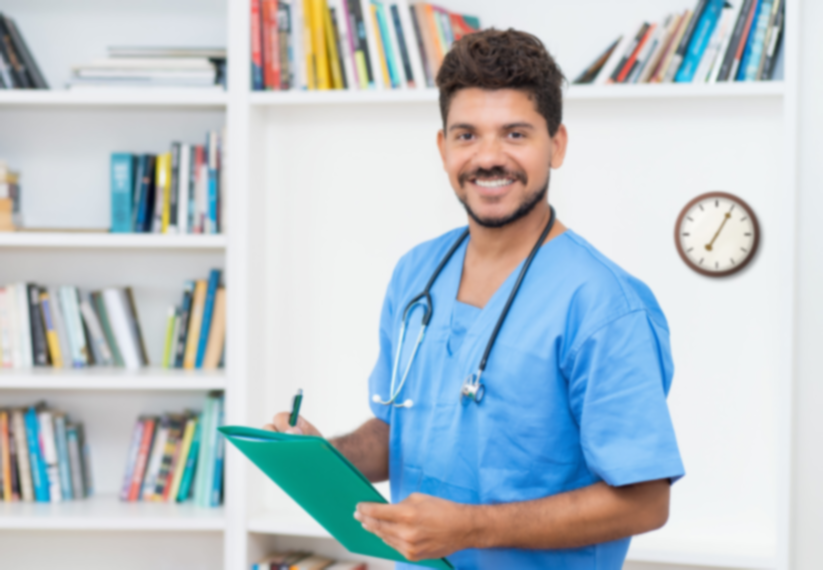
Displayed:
7.05
